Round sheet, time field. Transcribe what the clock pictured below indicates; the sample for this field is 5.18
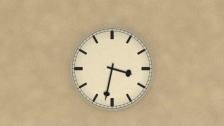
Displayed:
3.32
